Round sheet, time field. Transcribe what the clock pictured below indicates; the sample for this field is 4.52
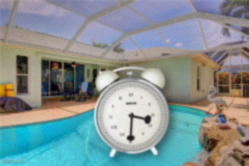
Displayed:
3.31
